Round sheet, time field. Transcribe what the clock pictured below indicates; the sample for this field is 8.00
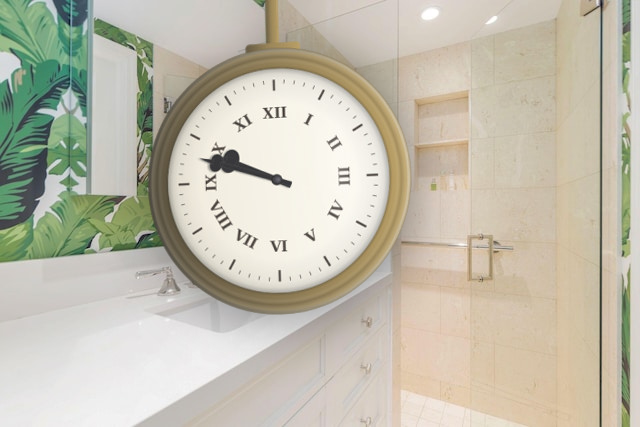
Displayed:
9.48
